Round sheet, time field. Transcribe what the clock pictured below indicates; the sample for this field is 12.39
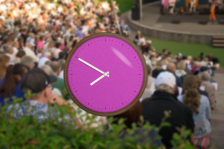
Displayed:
7.50
